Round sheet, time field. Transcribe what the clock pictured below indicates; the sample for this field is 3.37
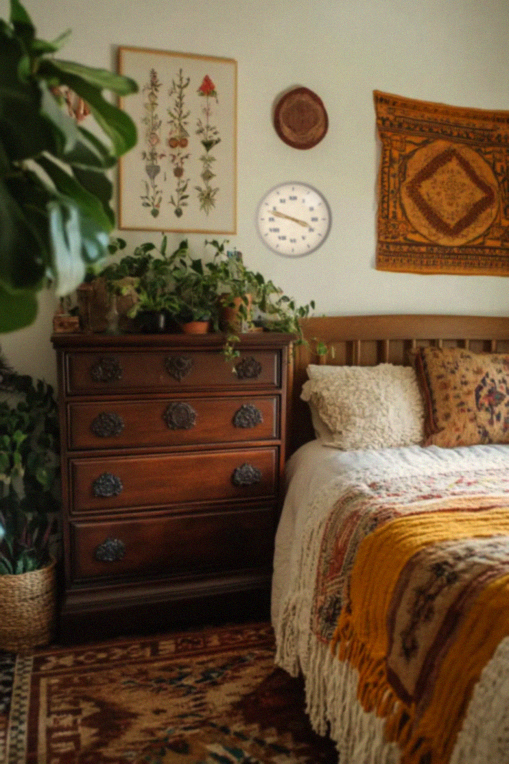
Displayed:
3.48
